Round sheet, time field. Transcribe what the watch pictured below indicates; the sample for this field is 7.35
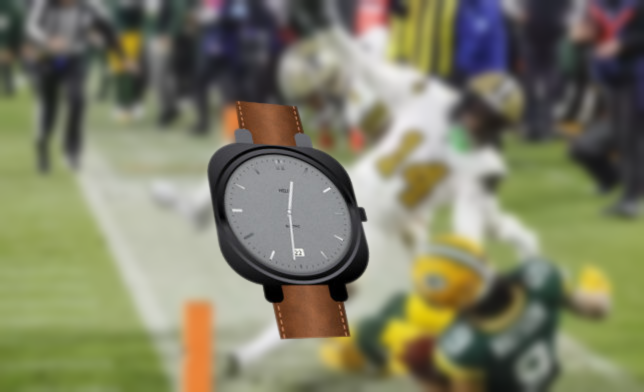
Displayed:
12.31
